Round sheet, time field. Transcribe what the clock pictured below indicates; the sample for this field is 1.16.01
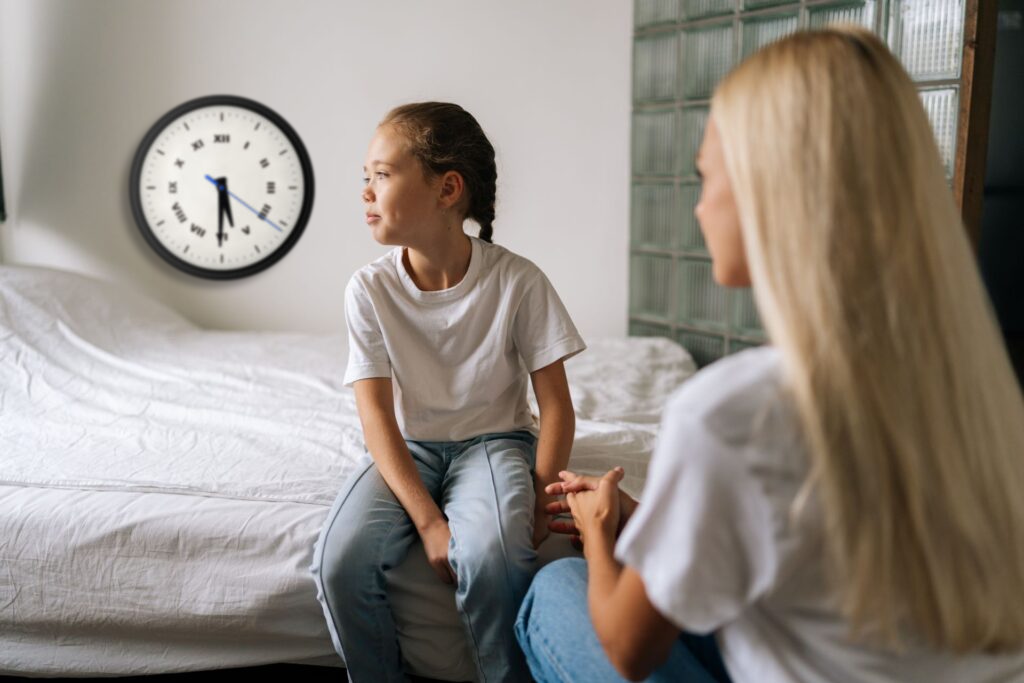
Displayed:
5.30.21
